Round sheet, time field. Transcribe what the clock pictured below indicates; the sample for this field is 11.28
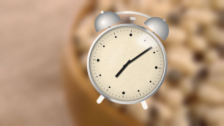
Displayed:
7.08
